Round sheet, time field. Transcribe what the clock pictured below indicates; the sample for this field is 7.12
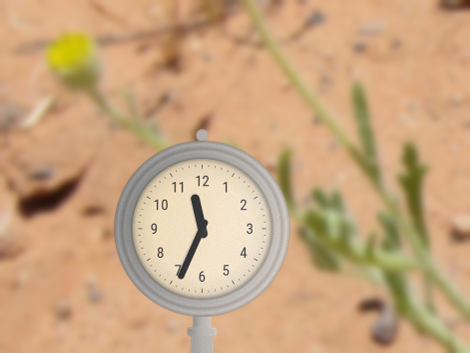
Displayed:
11.34
